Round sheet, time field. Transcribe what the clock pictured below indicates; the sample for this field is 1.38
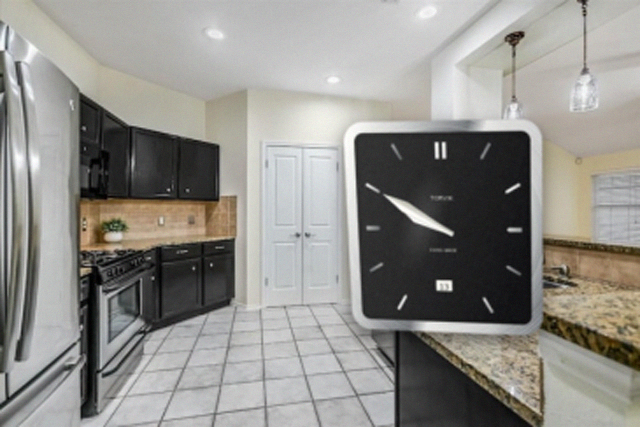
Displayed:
9.50
